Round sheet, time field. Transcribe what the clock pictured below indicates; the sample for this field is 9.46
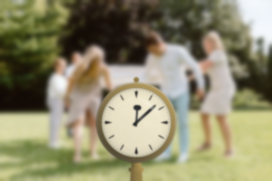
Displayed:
12.08
